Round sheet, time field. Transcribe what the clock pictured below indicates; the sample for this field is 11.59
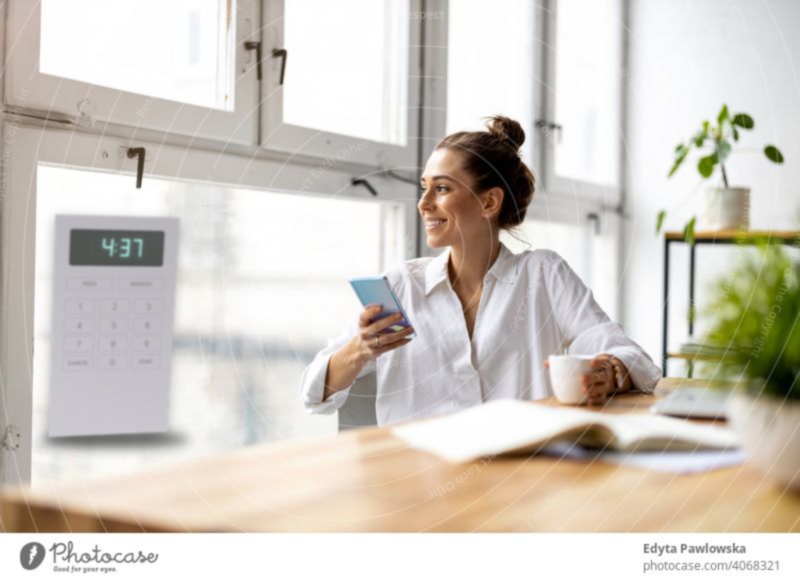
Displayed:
4.37
